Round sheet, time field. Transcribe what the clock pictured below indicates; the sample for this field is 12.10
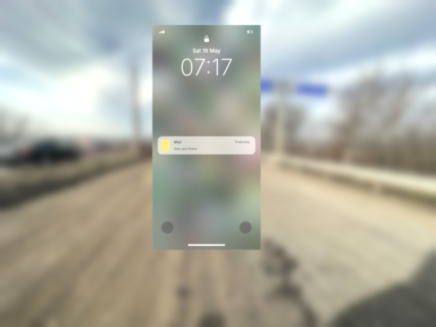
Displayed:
7.17
